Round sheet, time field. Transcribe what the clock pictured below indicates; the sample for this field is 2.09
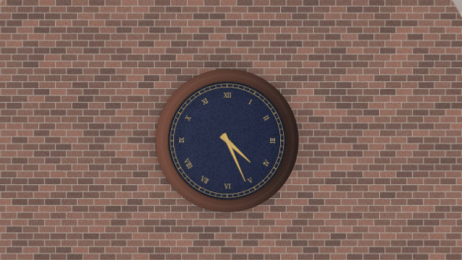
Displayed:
4.26
